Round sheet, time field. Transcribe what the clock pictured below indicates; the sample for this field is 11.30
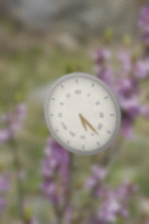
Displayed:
5.23
